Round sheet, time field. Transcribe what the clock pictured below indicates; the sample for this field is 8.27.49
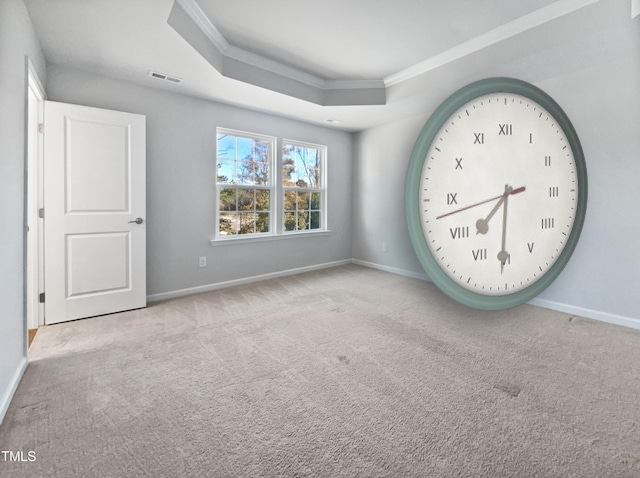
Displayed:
7.30.43
